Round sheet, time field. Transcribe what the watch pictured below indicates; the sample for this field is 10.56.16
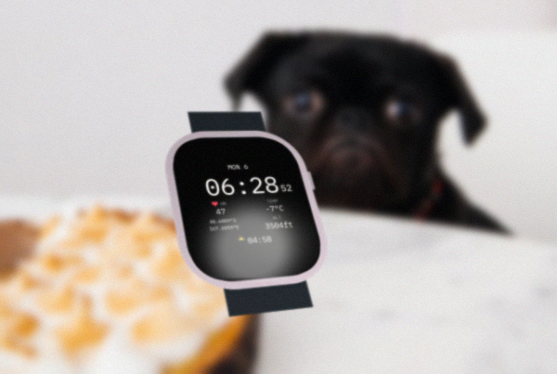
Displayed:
6.28.52
